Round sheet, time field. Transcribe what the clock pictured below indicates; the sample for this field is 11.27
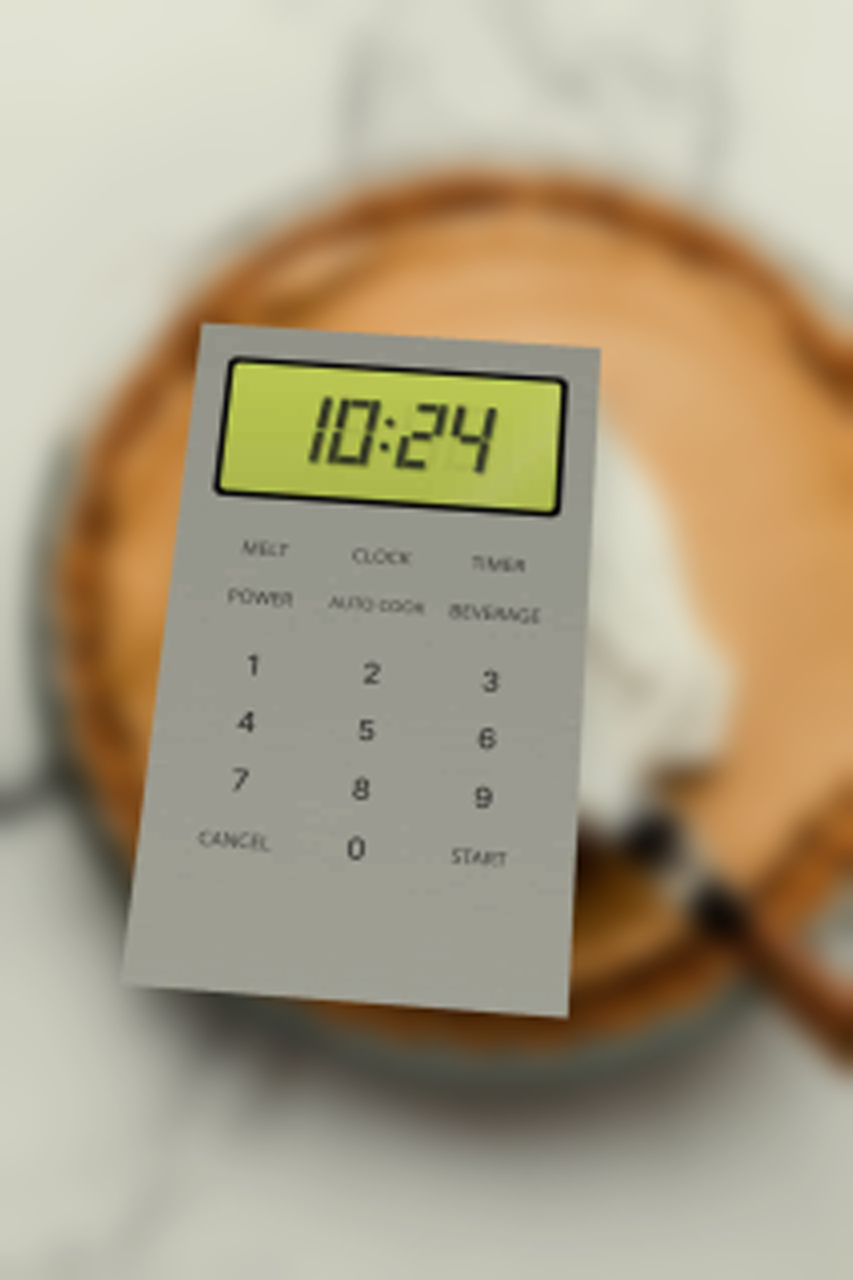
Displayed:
10.24
